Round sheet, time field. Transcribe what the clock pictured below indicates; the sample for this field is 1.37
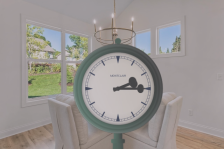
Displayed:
2.15
